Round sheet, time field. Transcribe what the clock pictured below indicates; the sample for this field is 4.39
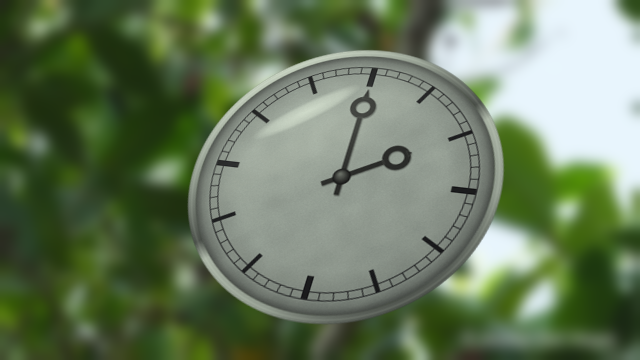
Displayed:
2.00
